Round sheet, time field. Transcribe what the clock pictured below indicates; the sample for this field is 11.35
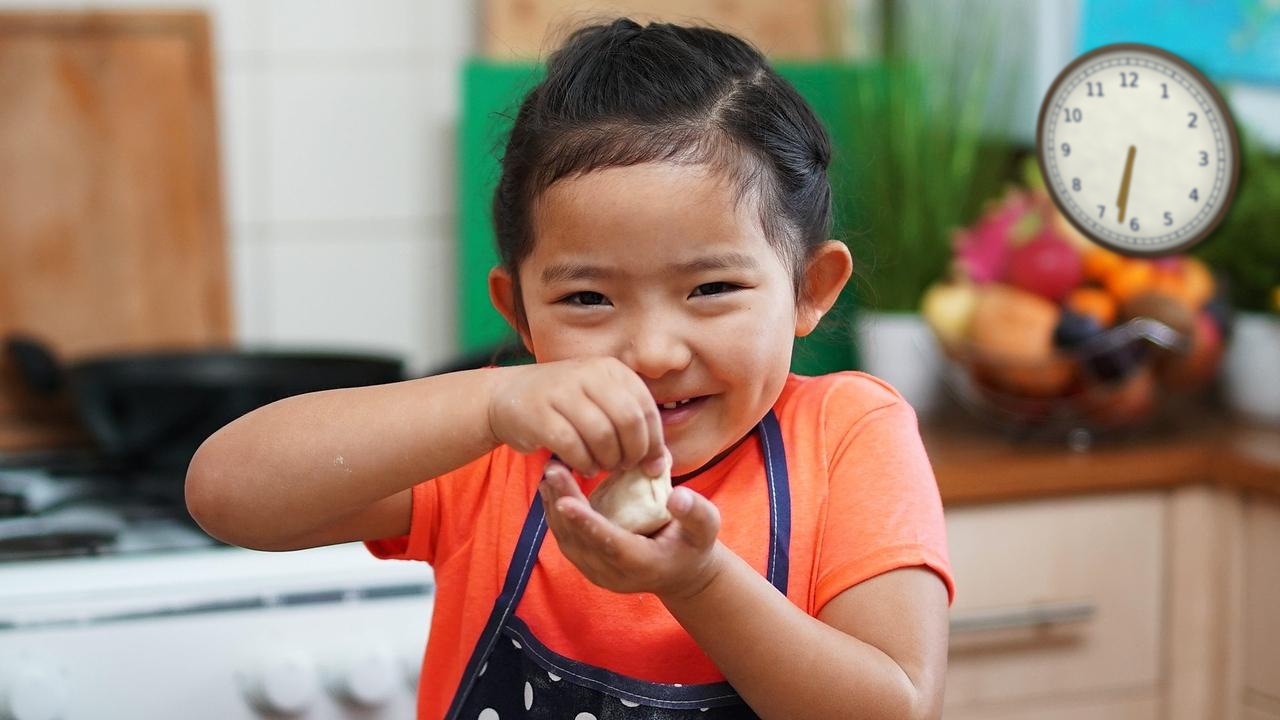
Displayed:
6.32
